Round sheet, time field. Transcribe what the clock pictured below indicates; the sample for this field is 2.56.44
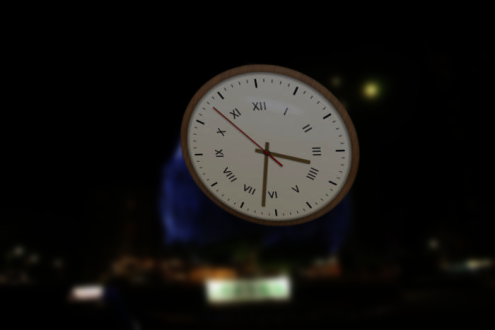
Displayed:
3.31.53
